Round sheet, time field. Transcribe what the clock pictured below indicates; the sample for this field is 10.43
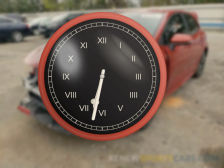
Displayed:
6.32
